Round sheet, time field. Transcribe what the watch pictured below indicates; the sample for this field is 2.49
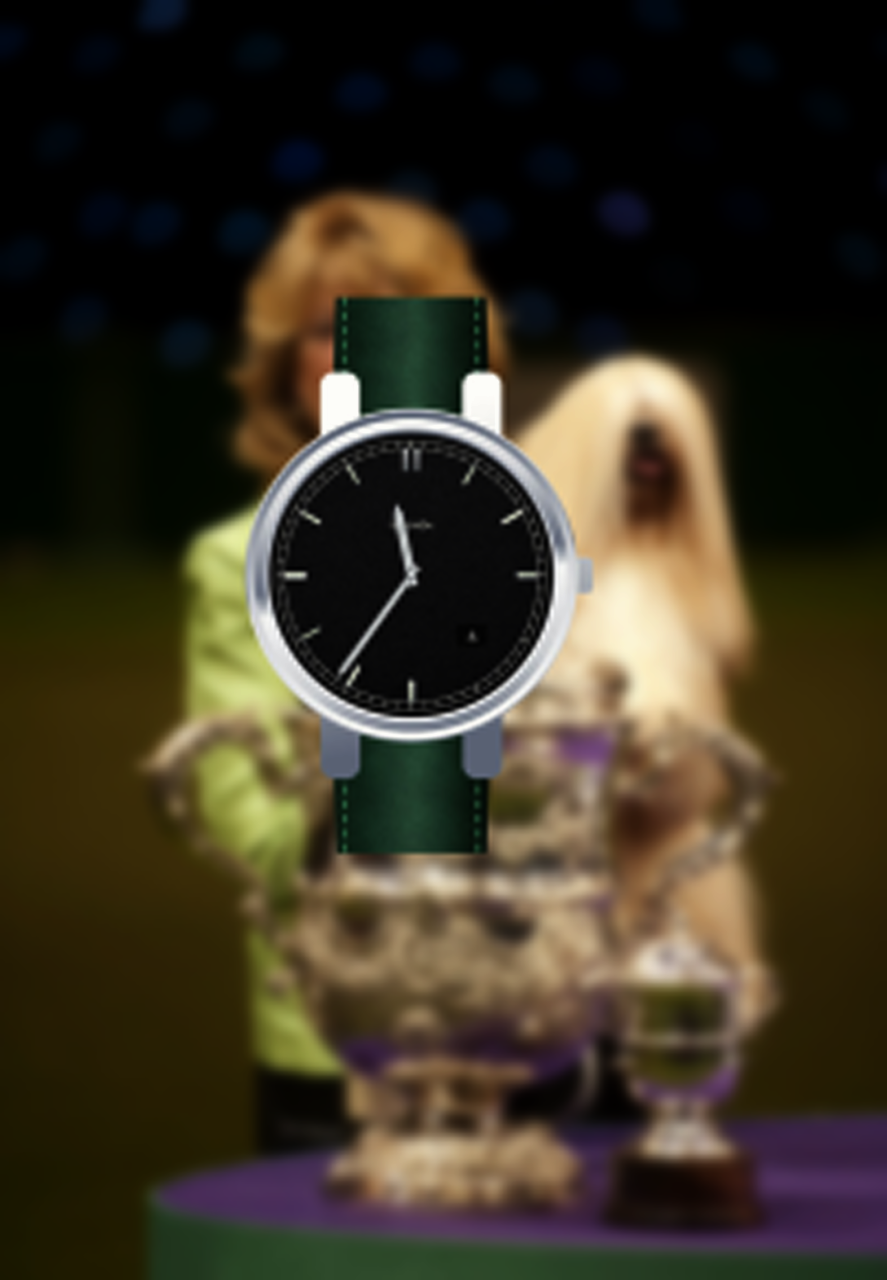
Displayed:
11.36
